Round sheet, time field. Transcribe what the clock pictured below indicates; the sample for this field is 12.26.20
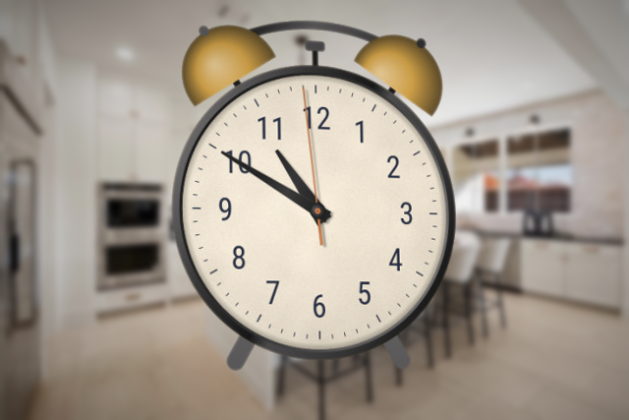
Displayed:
10.49.59
